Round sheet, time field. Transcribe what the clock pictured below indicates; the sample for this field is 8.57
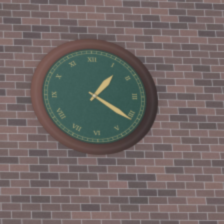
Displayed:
1.21
